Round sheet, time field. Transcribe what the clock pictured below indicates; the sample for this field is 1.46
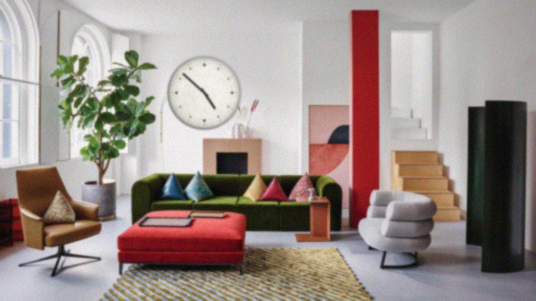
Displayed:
4.52
